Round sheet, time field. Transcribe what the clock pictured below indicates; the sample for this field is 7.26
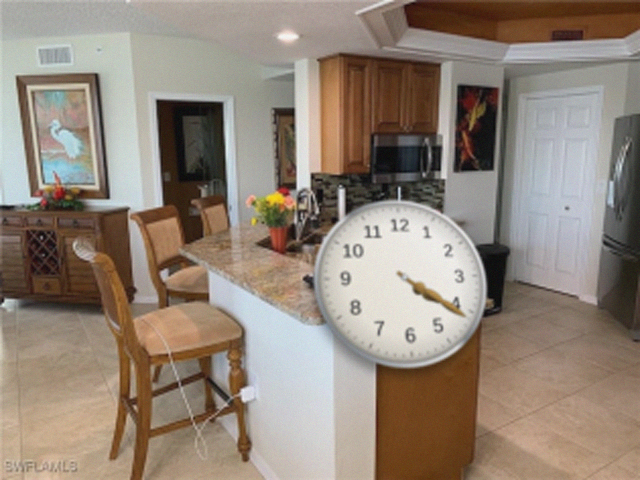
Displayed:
4.21
